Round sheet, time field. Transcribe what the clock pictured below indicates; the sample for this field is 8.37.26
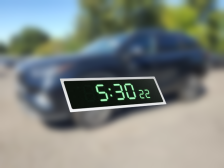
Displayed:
5.30.22
